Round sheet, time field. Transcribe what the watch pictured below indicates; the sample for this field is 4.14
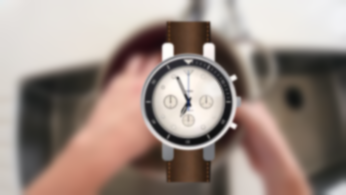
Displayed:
6.56
